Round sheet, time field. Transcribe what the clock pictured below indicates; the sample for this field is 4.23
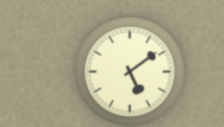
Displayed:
5.09
